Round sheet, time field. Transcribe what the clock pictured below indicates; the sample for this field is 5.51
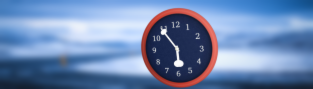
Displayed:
5.54
